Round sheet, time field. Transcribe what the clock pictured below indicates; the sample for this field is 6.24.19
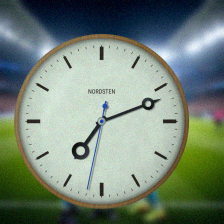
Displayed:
7.11.32
